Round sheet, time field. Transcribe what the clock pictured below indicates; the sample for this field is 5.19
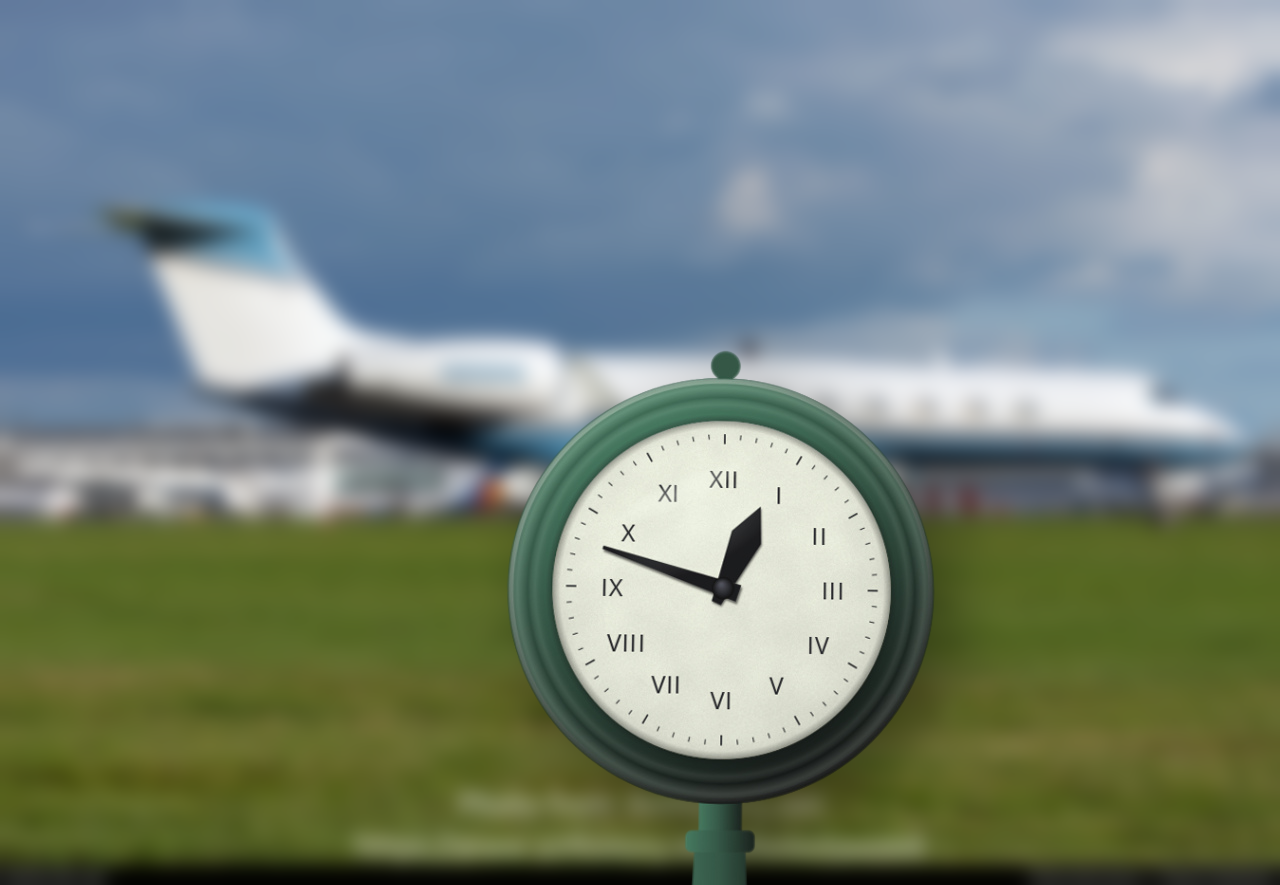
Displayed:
12.48
